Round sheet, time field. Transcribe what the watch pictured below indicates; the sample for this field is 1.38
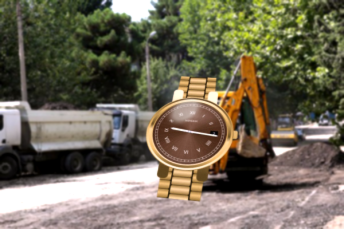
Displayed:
9.16
